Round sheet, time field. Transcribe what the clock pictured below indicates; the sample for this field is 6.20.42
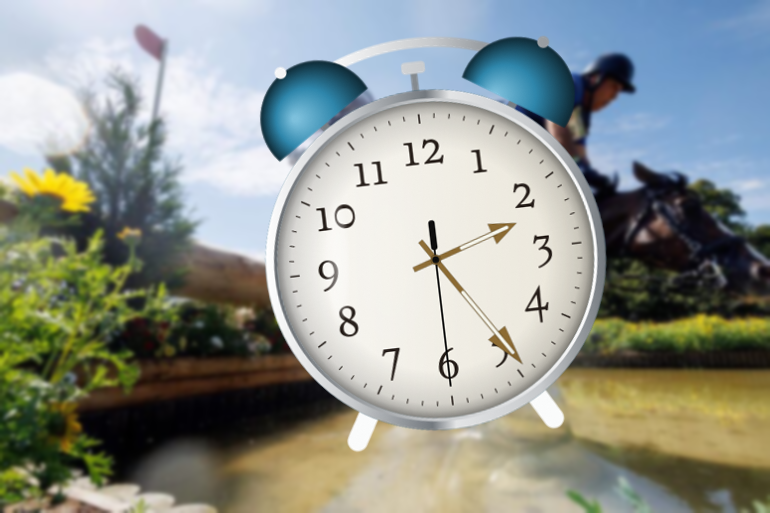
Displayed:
2.24.30
